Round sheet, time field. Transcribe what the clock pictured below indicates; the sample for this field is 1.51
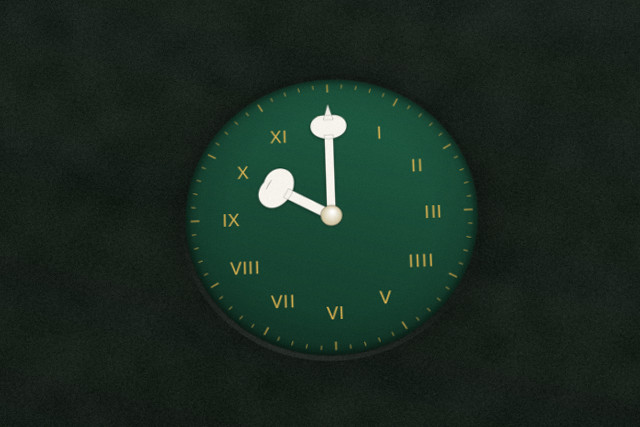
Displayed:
10.00
